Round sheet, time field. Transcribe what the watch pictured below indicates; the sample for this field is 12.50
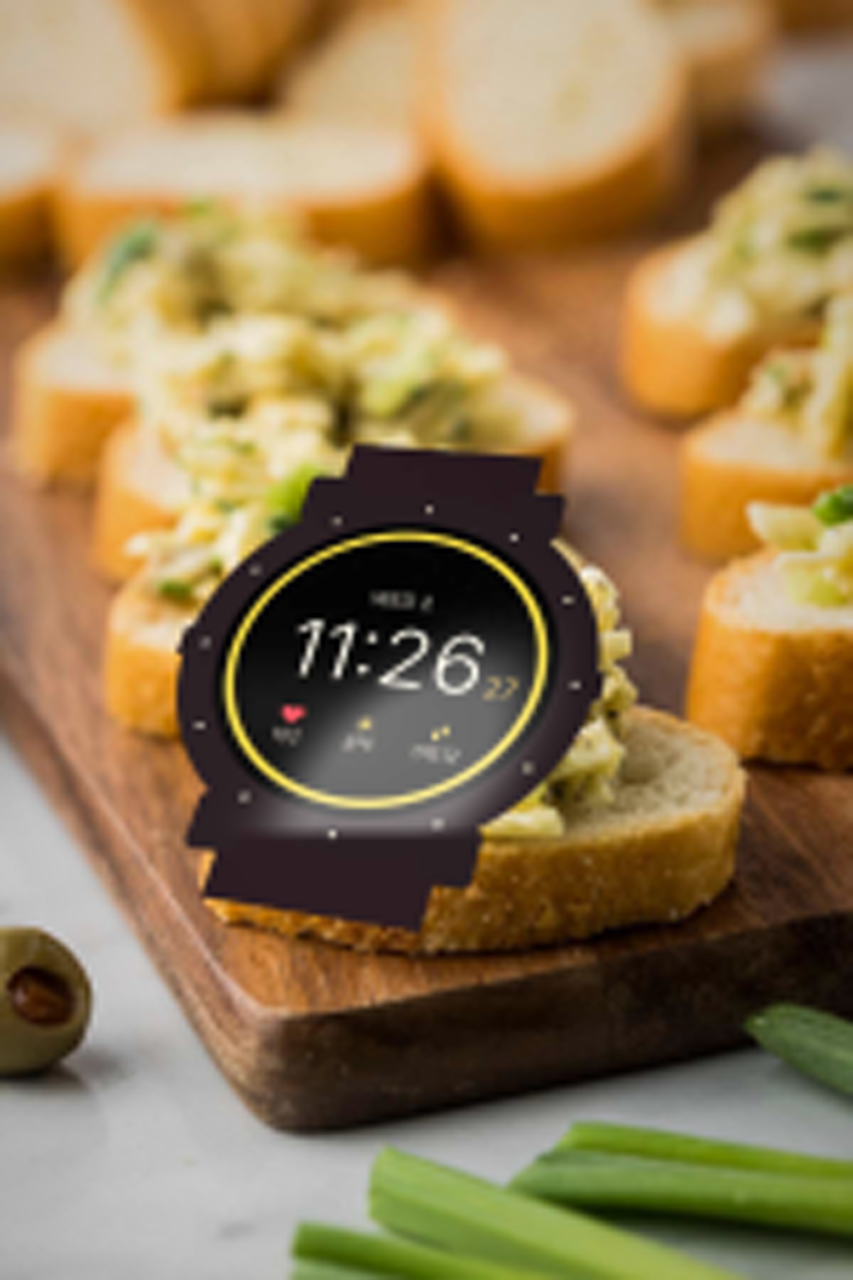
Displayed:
11.26
